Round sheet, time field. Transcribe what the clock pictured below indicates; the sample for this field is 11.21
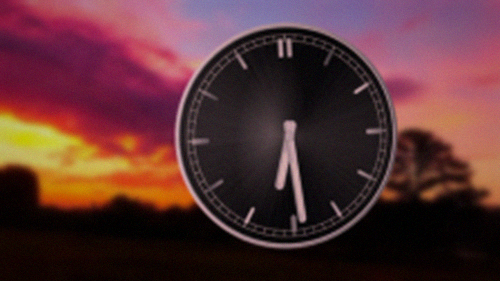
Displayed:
6.29
